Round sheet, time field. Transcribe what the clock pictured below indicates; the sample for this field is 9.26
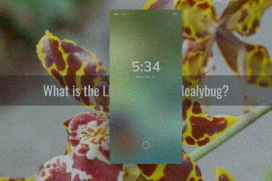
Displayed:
5.34
